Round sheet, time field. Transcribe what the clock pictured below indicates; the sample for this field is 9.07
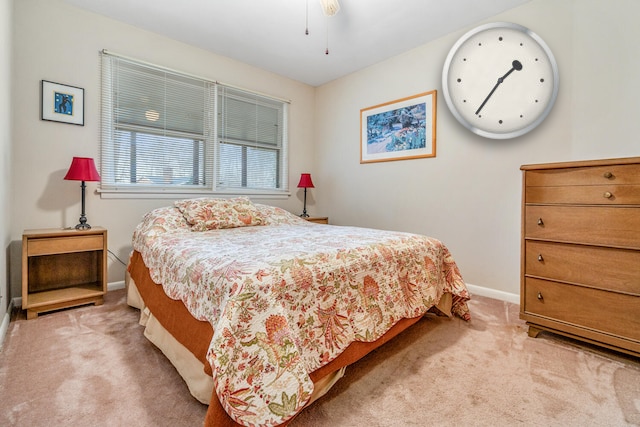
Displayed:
1.36
